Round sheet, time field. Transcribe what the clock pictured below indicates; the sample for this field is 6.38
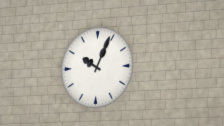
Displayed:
10.04
